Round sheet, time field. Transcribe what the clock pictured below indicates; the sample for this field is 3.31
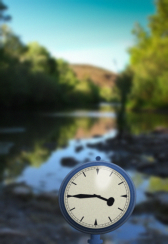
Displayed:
3.45
